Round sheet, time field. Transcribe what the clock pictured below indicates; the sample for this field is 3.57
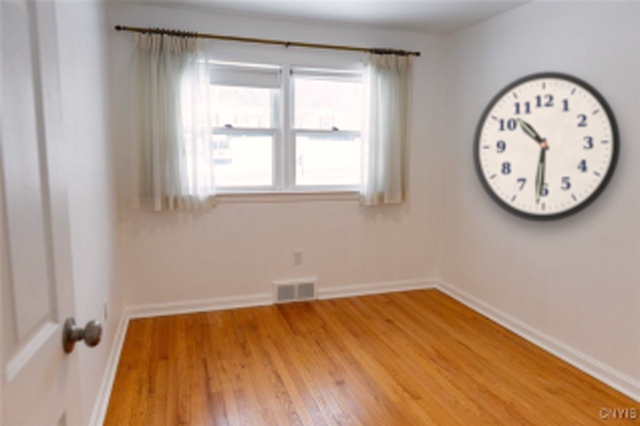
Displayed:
10.31
